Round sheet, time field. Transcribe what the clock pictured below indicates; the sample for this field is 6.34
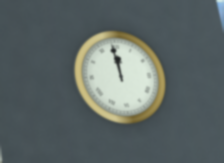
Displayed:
11.59
